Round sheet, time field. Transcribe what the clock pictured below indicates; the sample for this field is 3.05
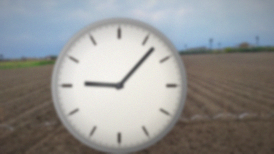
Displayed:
9.07
